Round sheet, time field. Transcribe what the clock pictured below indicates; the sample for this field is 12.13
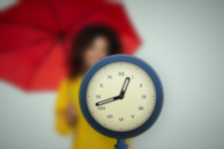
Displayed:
12.42
